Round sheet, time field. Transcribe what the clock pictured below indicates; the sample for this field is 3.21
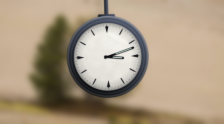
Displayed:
3.12
